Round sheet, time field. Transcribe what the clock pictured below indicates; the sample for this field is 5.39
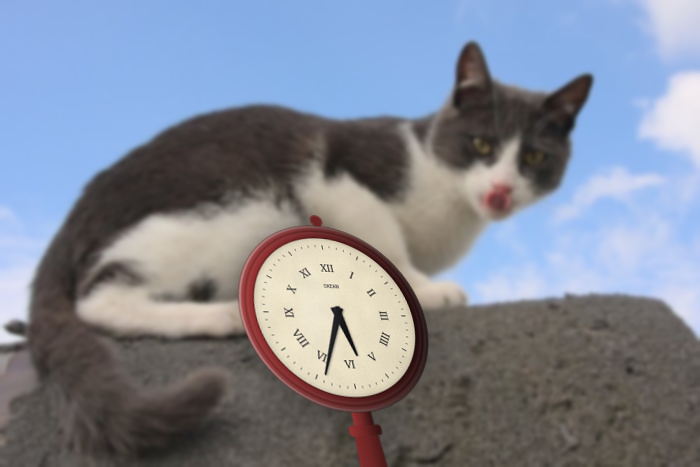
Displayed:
5.34
